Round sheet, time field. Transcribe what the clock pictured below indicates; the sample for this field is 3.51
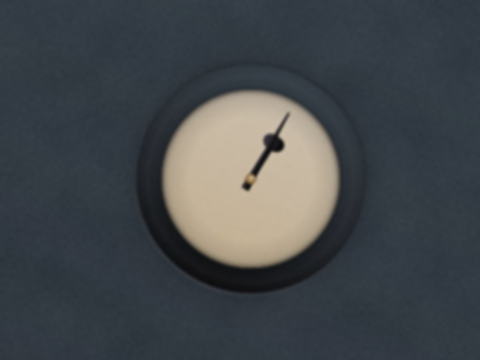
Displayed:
1.05
